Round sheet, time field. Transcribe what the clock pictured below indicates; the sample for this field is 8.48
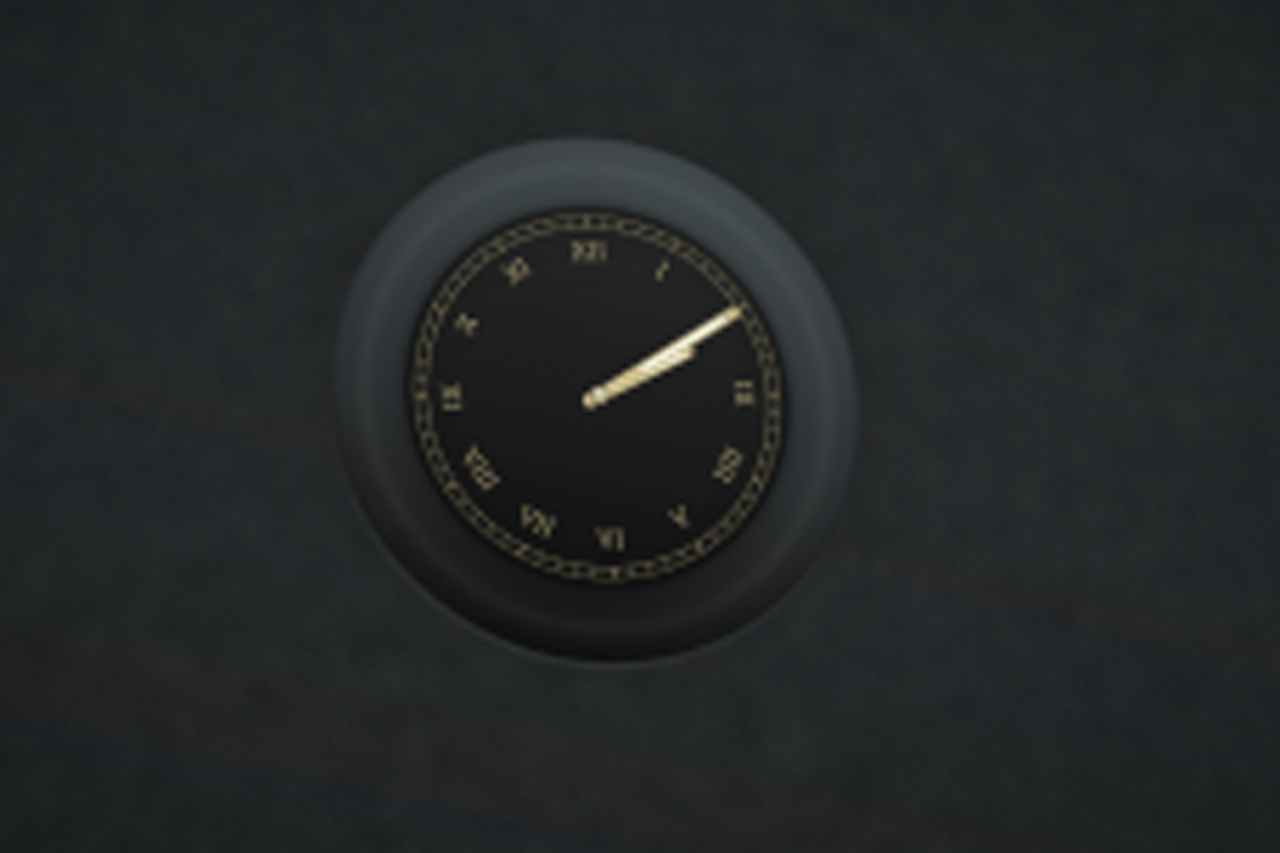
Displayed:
2.10
